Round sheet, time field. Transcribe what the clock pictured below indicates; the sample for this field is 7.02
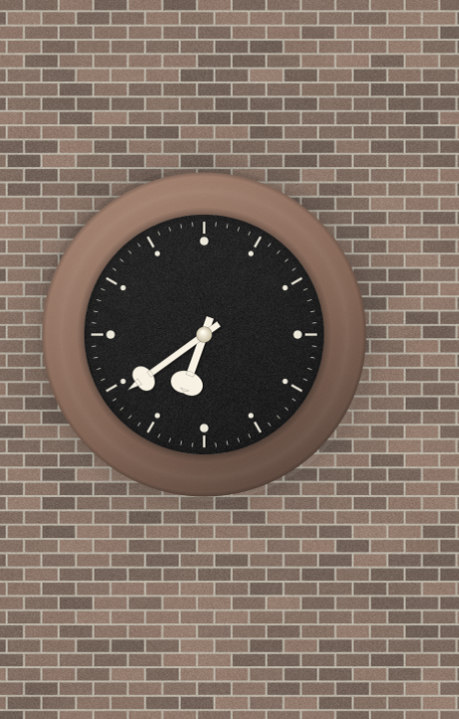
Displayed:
6.39
